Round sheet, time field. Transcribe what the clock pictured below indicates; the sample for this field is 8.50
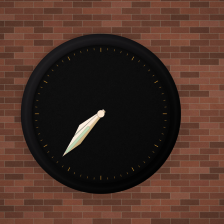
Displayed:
7.37
